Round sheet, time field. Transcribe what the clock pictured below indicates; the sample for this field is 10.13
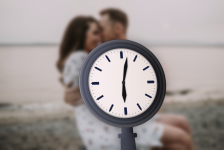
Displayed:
6.02
